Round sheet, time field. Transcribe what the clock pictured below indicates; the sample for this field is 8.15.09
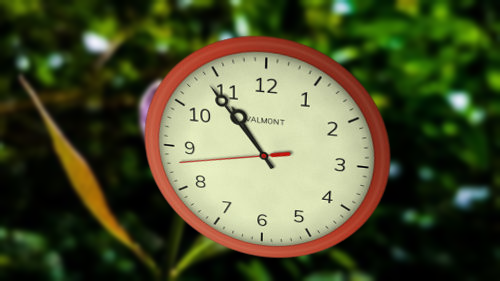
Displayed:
10.53.43
